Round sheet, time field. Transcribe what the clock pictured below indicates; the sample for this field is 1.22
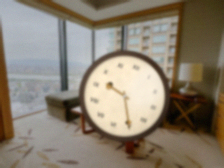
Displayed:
9.25
